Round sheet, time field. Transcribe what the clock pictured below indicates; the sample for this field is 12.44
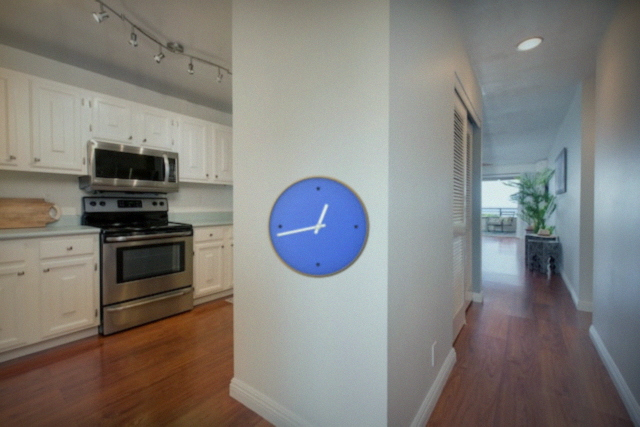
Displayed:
12.43
